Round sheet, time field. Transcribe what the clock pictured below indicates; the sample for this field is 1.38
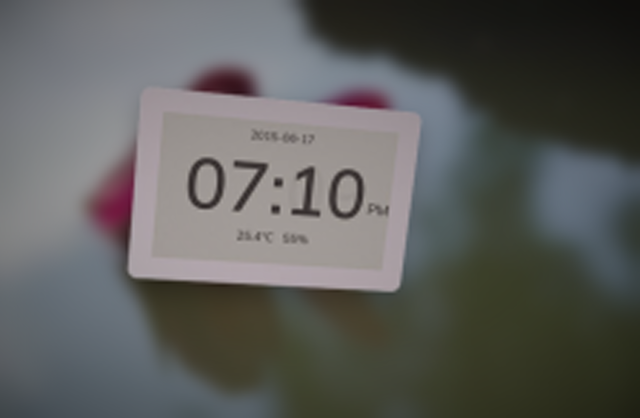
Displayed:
7.10
